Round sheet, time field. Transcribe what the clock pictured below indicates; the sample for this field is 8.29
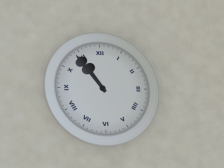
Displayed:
10.54
